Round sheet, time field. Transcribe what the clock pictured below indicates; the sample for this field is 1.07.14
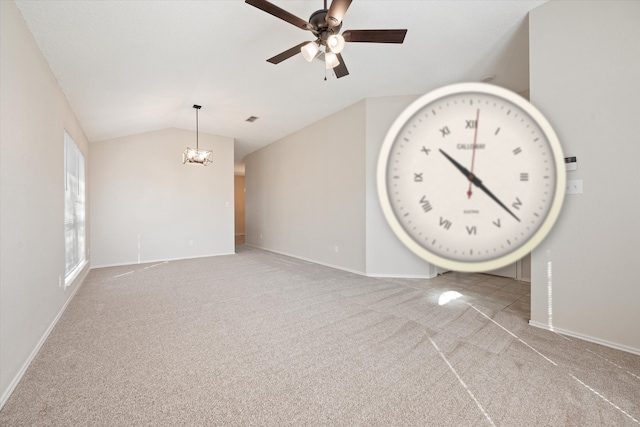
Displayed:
10.22.01
